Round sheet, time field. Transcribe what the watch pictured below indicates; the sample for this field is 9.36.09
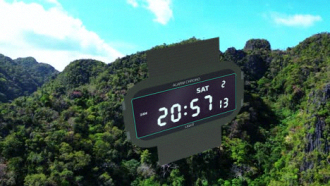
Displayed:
20.57.13
